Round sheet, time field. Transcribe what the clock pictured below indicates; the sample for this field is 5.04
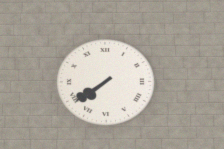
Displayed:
7.39
